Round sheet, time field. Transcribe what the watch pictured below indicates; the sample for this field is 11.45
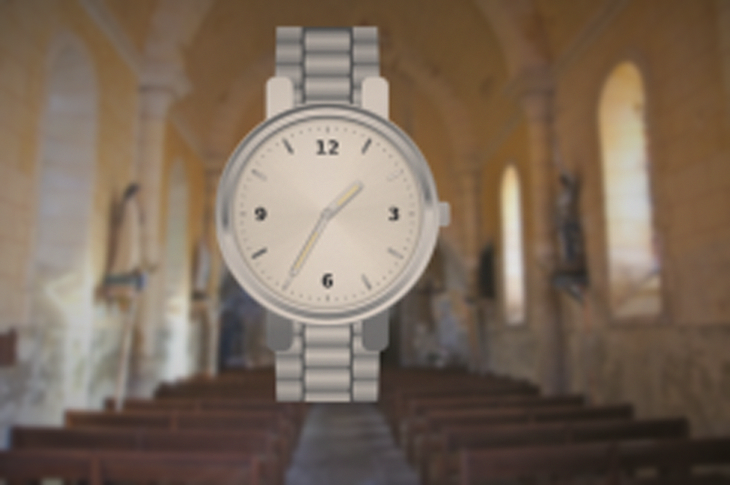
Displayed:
1.35
